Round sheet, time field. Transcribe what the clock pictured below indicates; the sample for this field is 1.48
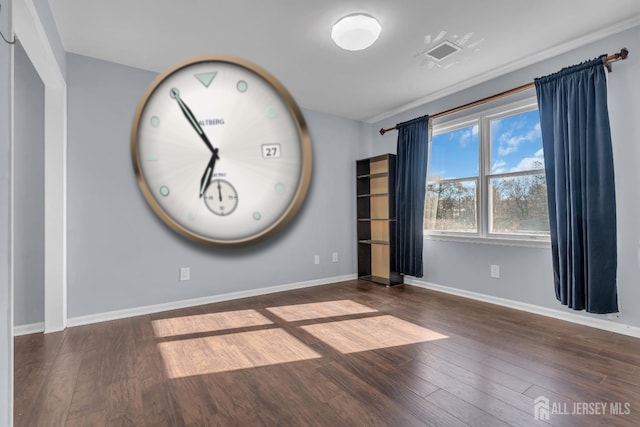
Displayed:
6.55
